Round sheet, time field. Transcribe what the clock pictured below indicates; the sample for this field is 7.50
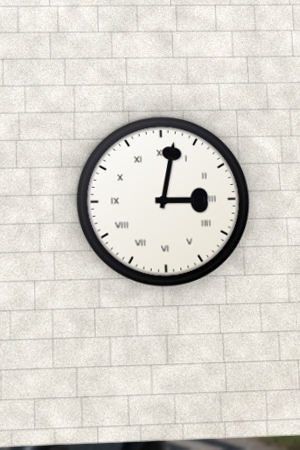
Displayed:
3.02
